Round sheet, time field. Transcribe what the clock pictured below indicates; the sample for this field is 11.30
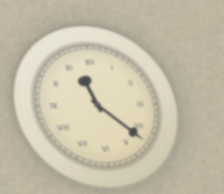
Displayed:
11.22
